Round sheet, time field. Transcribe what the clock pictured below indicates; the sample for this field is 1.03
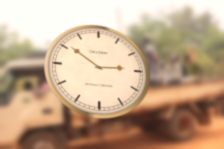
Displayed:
2.51
